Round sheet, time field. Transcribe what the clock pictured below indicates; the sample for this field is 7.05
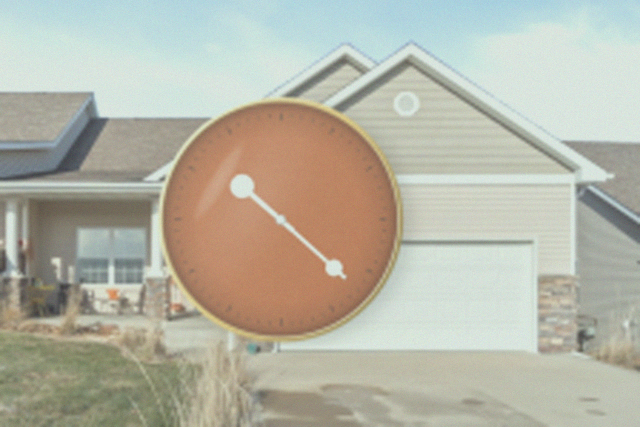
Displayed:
10.22
